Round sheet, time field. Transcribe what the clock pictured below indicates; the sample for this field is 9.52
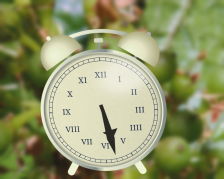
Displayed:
5.28
